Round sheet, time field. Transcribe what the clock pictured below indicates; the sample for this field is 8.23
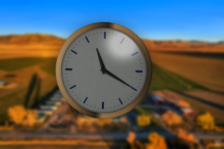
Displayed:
11.20
